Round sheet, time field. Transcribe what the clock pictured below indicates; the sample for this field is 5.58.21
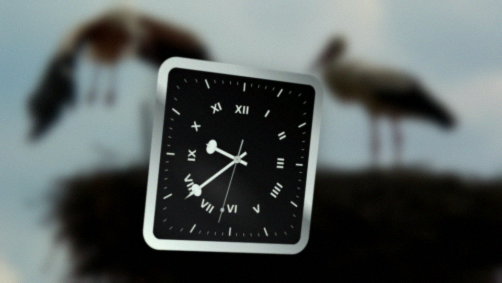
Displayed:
9.38.32
